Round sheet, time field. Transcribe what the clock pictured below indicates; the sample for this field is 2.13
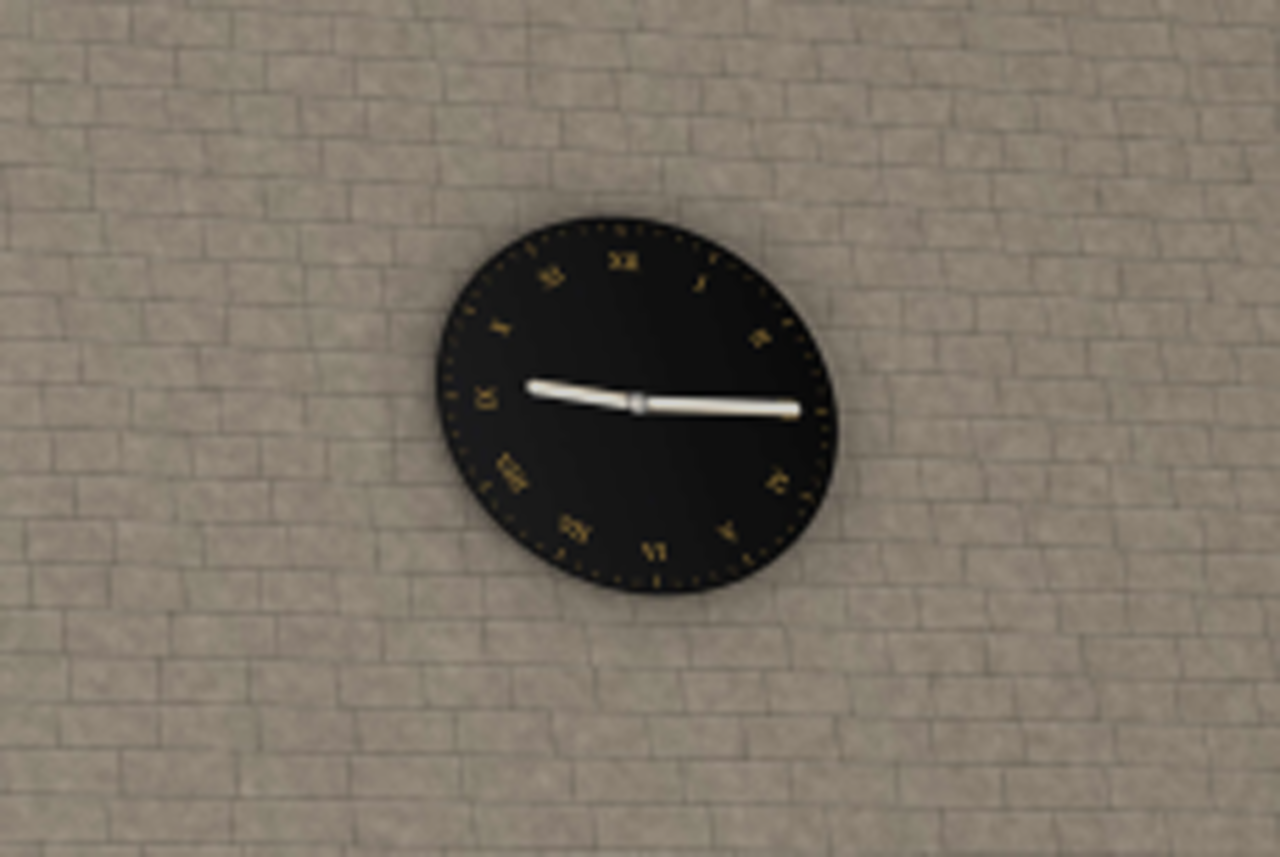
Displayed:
9.15
